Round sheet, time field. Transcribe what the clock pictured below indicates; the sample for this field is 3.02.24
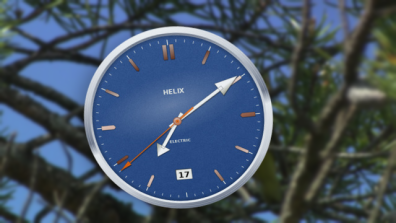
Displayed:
7.09.39
